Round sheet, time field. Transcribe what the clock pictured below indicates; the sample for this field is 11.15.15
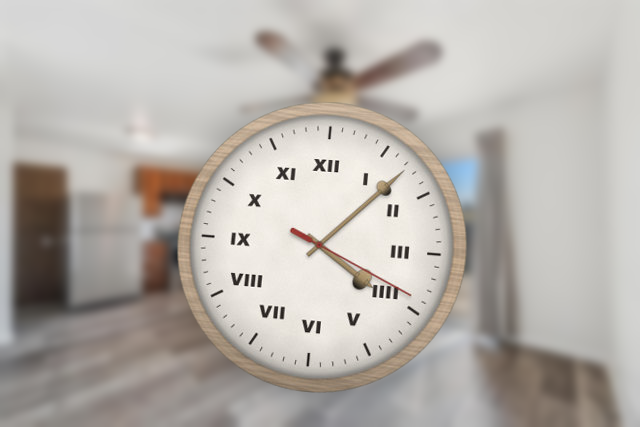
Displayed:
4.07.19
